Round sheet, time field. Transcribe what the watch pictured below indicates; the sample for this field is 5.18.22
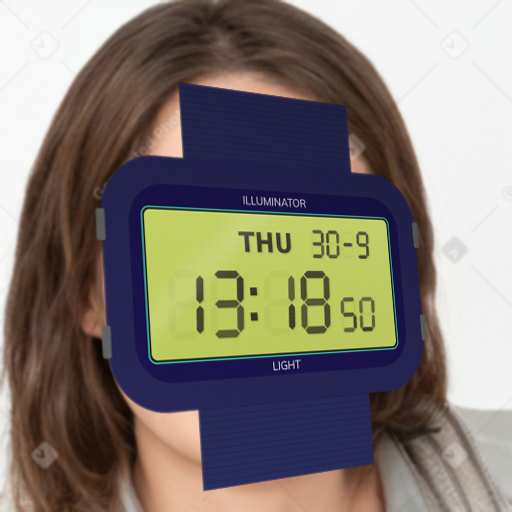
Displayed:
13.18.50
